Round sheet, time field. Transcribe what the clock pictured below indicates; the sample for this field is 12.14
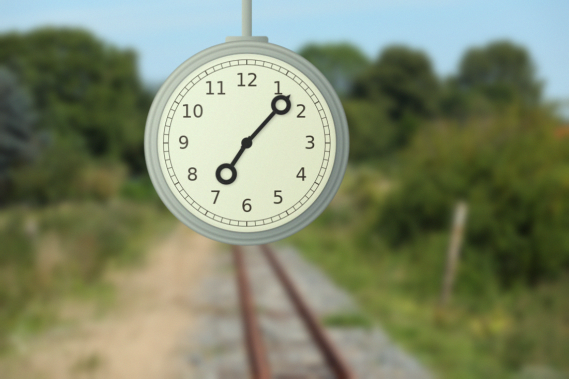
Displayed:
7.07
